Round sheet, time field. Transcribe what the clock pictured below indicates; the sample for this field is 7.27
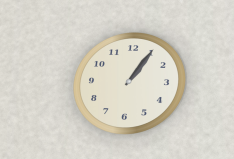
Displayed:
1.05
